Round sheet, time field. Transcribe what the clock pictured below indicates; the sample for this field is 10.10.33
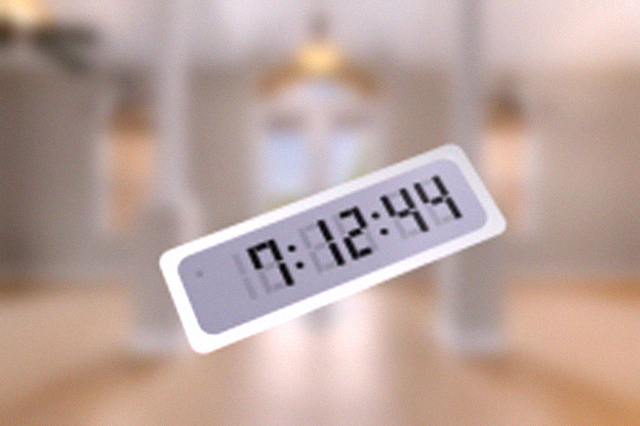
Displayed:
7.12.44
